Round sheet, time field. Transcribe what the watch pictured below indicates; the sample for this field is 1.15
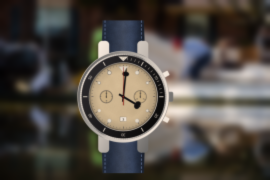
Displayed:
4.01
